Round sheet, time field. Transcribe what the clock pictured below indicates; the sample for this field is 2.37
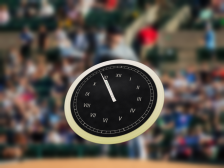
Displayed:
10.54
